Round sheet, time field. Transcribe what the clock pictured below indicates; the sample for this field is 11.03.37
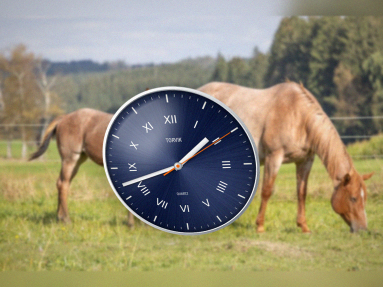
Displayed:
1.42.10
